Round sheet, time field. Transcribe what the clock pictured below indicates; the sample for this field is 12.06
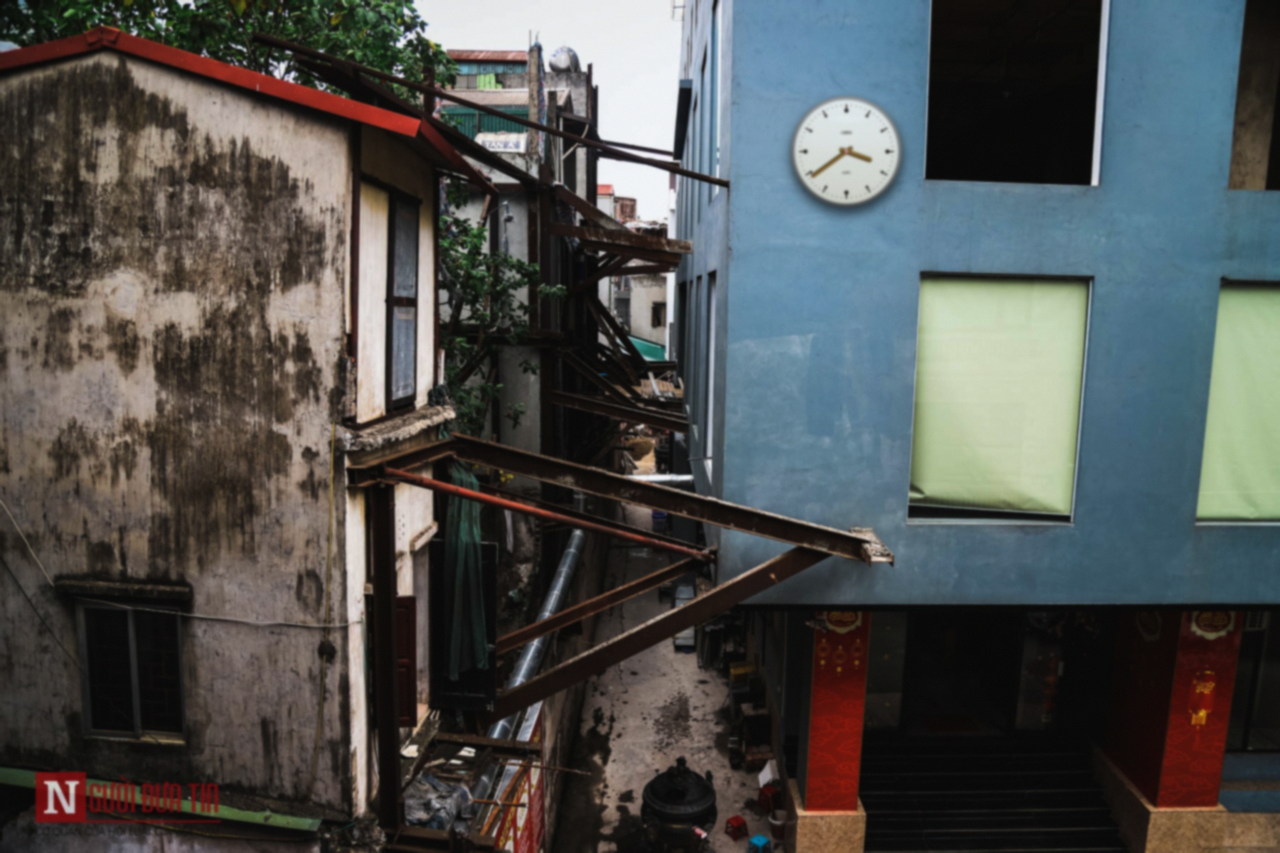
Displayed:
3.39
